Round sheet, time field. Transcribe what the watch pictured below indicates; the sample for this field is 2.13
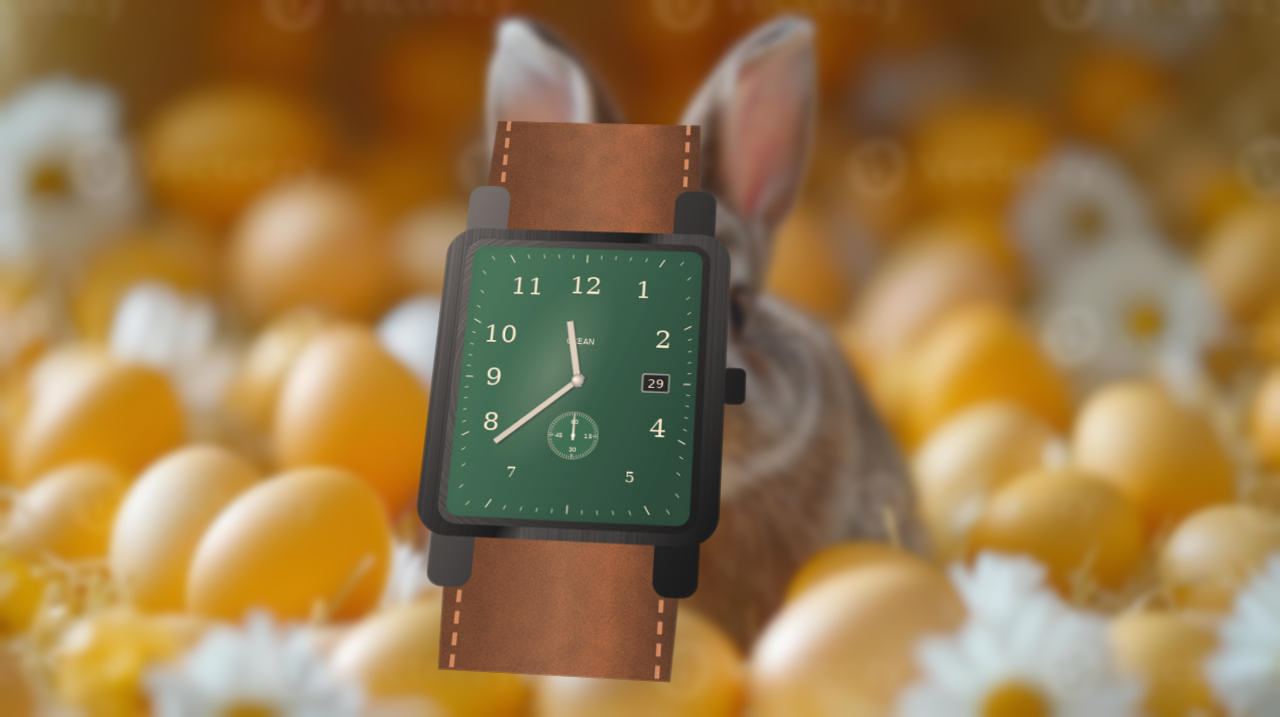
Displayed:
11.38
